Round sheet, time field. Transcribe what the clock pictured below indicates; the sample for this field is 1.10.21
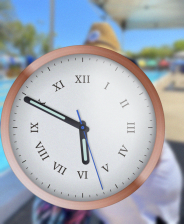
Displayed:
5.49.27
